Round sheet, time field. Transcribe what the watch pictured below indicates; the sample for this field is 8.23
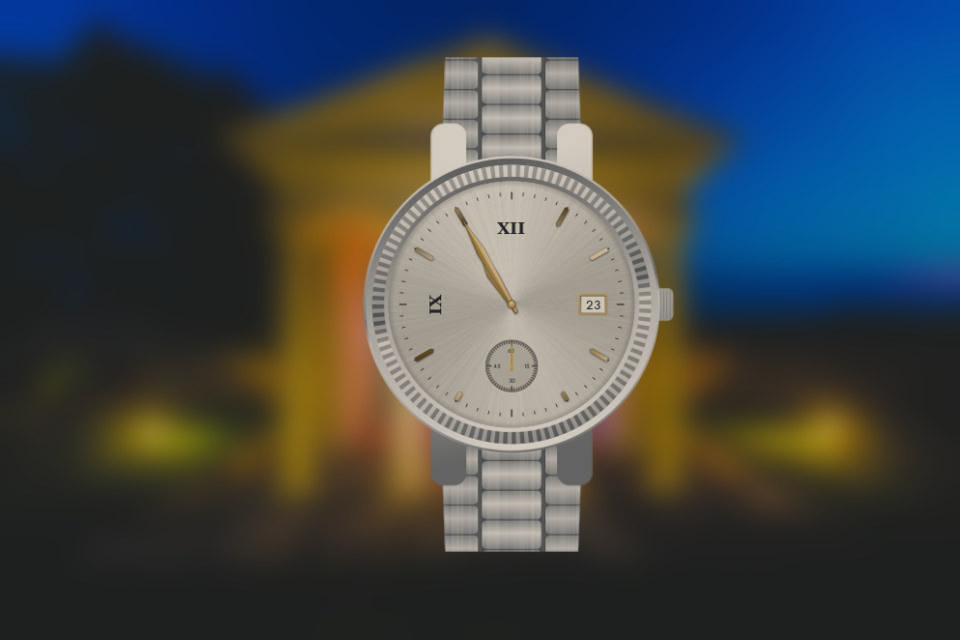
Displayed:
10.55
